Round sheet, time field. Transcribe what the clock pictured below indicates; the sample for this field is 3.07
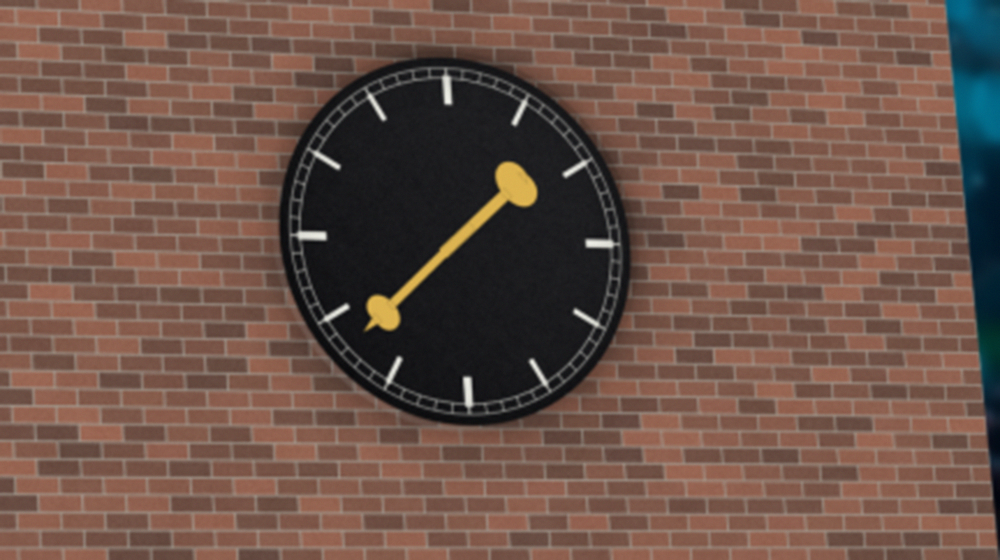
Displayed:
1.38
